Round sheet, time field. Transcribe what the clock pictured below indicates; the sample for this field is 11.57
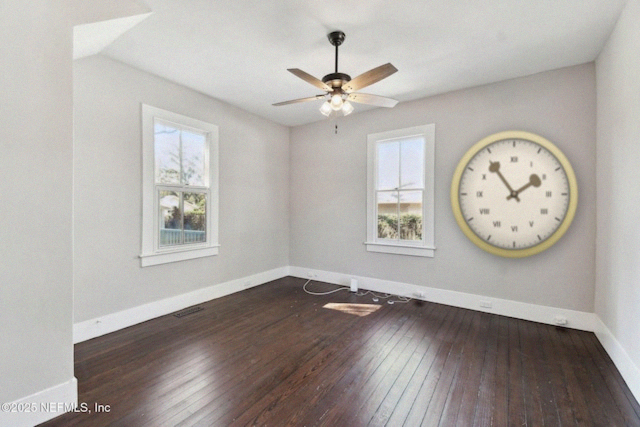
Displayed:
1.54
